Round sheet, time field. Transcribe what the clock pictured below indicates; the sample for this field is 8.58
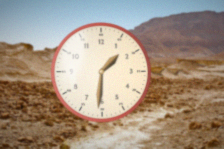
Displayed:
1.31
